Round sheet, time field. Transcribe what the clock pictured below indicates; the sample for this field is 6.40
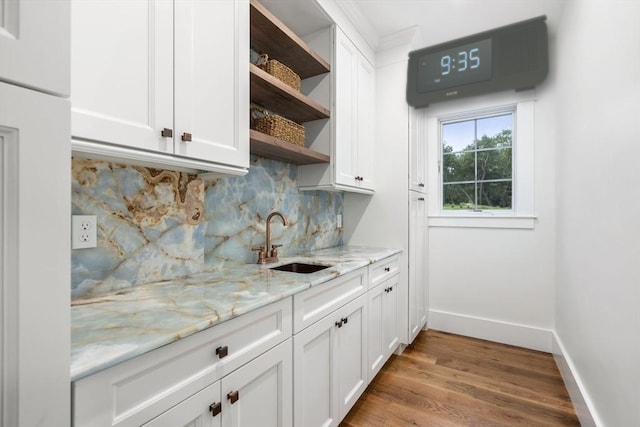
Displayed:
9.35
